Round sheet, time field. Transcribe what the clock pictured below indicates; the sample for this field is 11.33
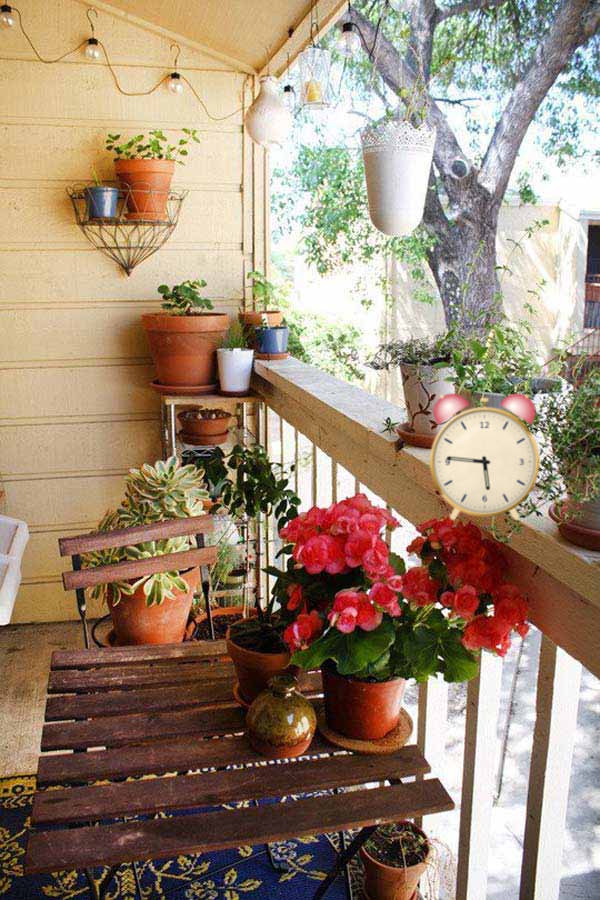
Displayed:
5.46
